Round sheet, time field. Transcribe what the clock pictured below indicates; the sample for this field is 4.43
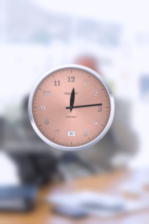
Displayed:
12.14
